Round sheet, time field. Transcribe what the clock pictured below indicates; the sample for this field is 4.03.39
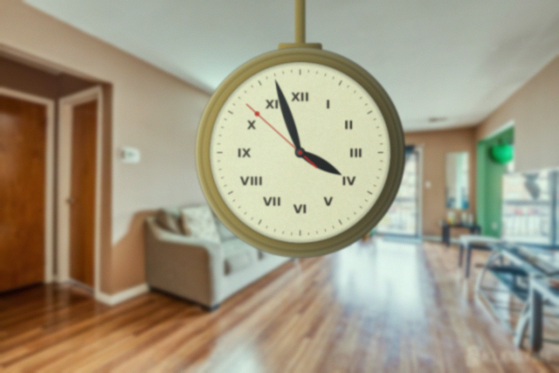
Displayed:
3.56.52
